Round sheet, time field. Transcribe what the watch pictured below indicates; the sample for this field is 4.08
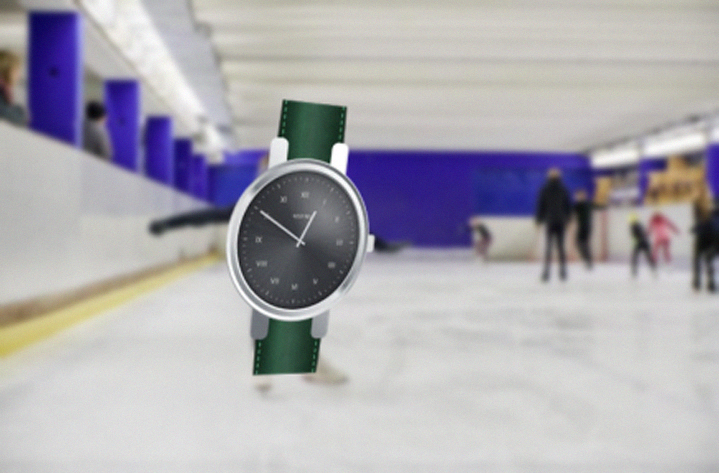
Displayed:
12.50
